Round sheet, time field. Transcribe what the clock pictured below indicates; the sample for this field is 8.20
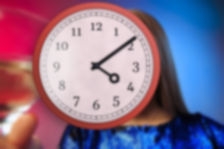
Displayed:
4.09
